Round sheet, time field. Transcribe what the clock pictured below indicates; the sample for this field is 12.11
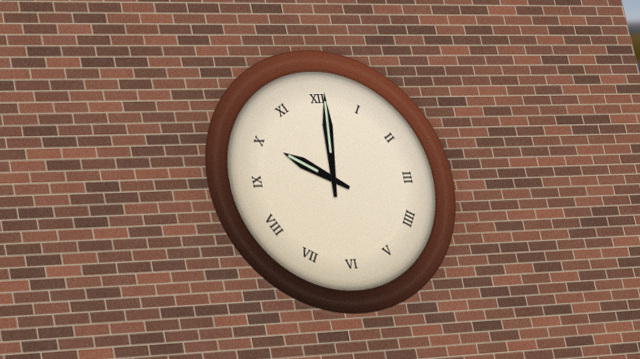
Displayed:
10.01
